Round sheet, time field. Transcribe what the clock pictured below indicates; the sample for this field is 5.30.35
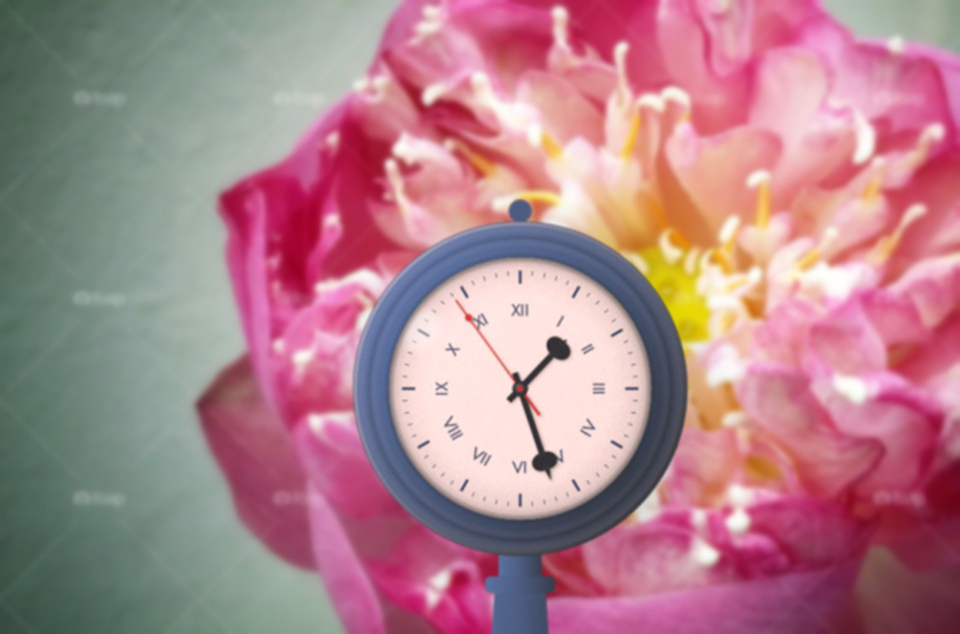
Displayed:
1.26.54
